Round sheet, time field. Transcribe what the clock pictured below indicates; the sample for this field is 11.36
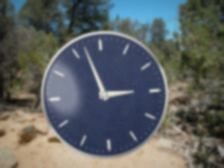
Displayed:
2.57
